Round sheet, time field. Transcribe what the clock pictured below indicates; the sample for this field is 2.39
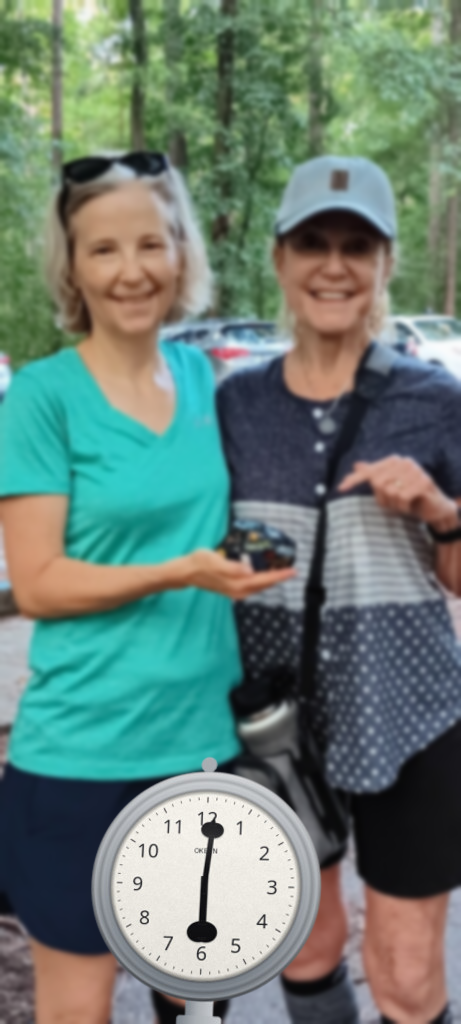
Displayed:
6.01
